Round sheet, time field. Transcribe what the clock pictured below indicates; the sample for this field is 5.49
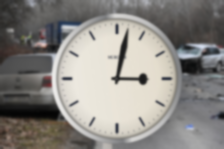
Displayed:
3.02
